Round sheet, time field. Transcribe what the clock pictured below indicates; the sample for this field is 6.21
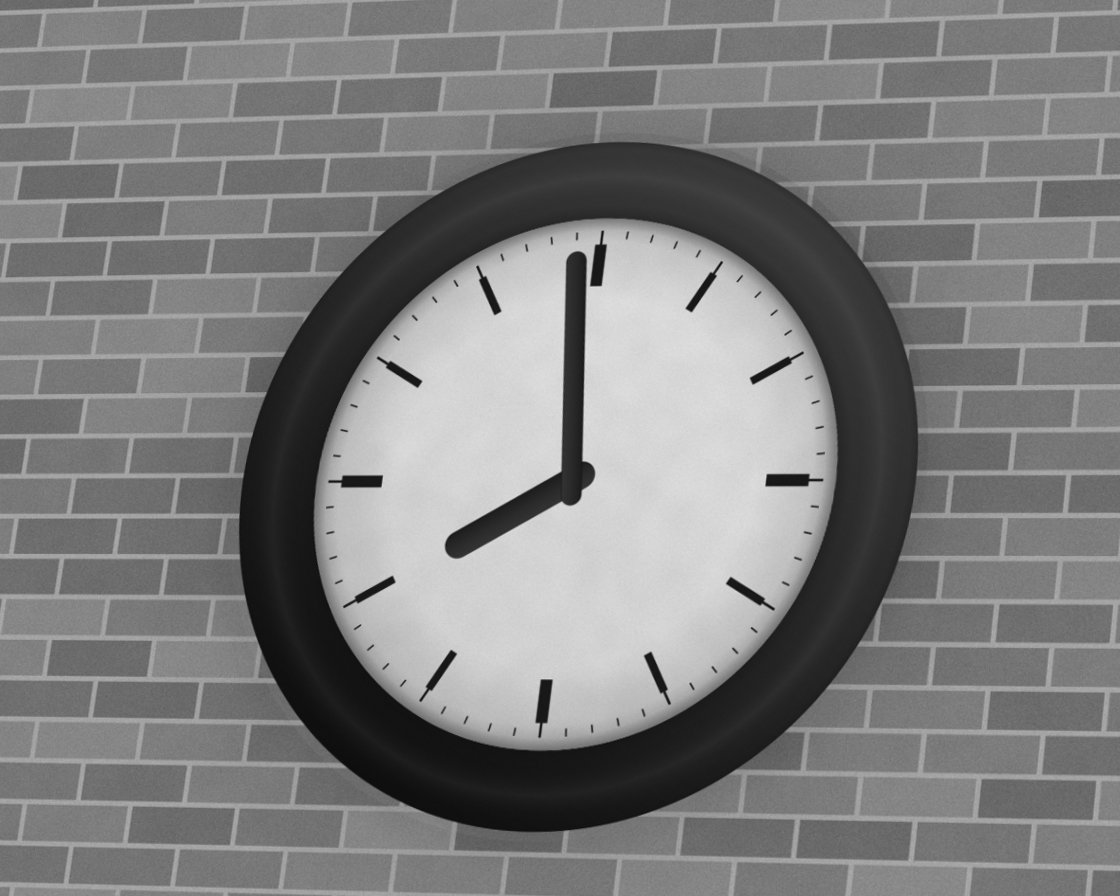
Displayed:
7.59
